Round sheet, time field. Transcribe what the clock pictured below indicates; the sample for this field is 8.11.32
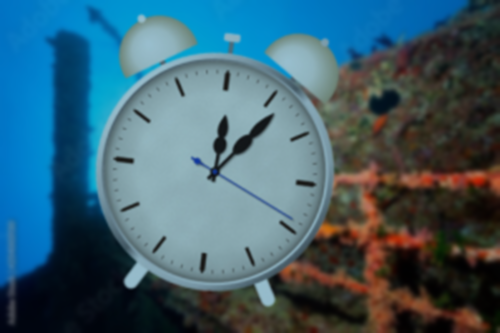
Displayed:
12.06.19
